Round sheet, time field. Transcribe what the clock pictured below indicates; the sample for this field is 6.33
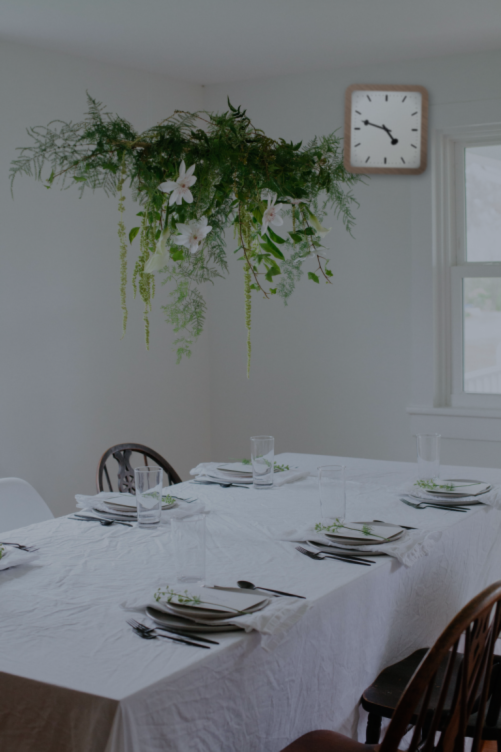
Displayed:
4.48
